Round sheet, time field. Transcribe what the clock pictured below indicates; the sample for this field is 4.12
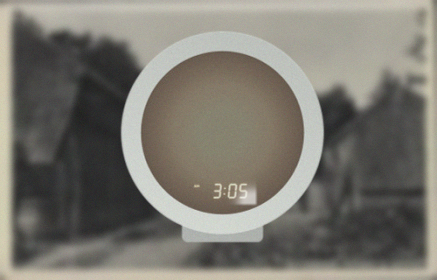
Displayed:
3.05
